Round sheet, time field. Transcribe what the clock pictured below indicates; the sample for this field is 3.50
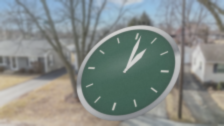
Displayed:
1.01
